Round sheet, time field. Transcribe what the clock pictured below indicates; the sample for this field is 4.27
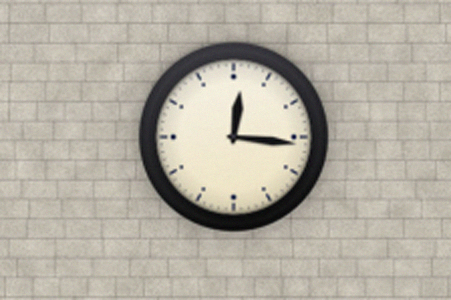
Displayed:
12.16
